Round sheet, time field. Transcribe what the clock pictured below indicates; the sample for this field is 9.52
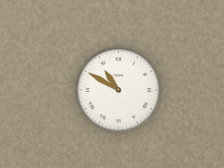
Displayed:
10.50
